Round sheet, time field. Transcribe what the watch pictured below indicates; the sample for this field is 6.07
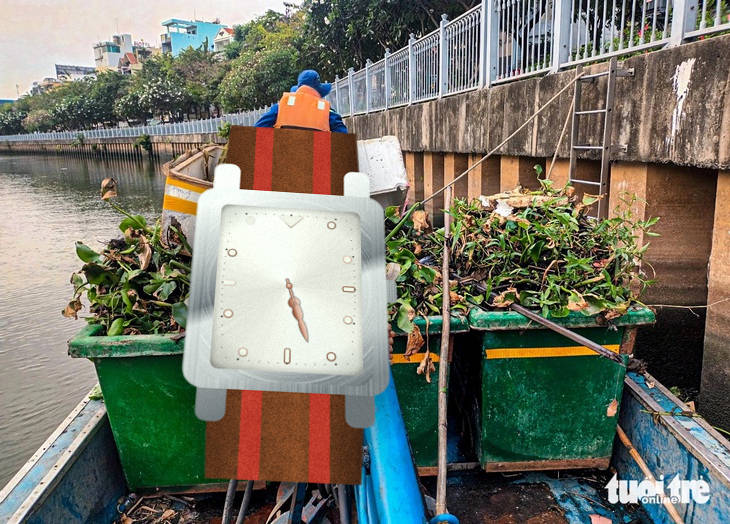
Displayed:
5.27
